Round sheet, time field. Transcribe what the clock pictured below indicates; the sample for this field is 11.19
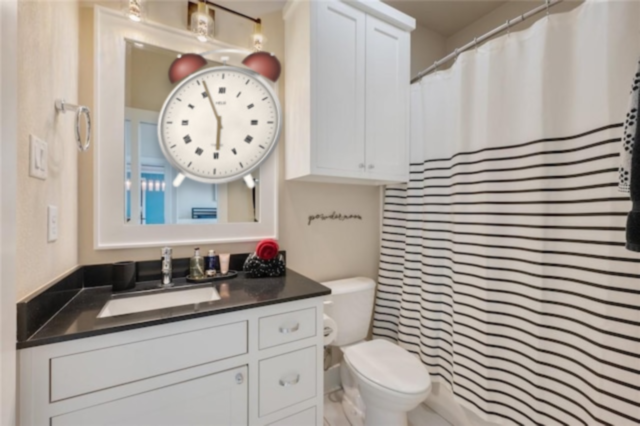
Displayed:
5.56
